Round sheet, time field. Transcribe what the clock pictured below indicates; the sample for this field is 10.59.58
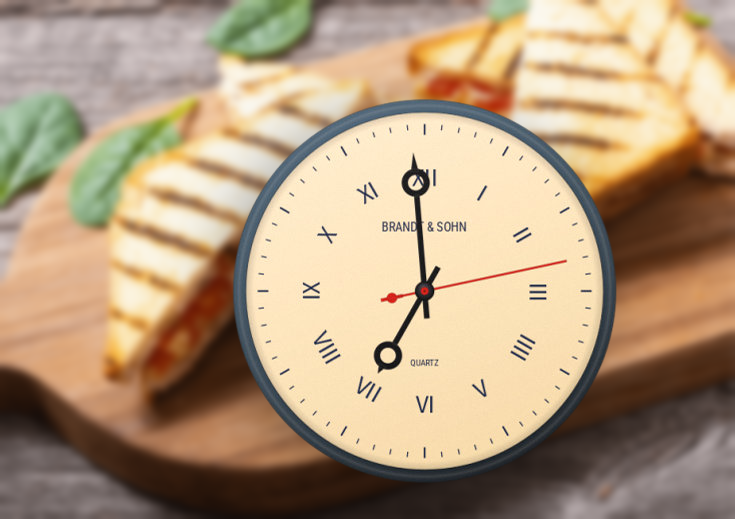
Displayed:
6.59.13
